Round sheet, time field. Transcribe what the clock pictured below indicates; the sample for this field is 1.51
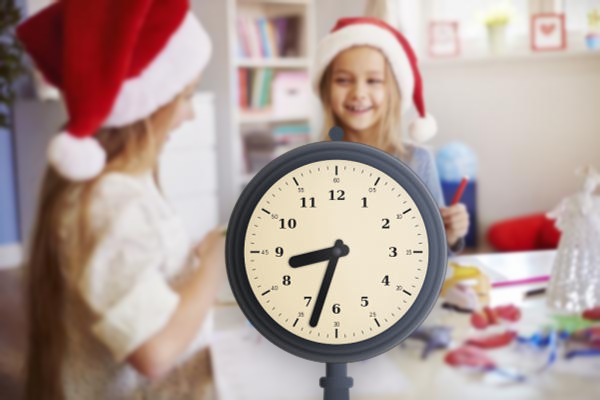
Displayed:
8.33
